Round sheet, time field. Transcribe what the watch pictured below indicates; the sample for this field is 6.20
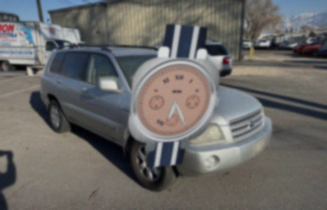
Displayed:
6.25
